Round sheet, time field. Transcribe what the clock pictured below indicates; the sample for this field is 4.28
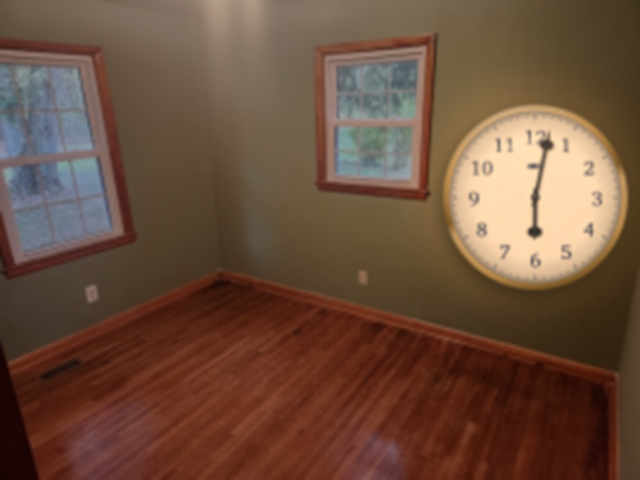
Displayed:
6.02
